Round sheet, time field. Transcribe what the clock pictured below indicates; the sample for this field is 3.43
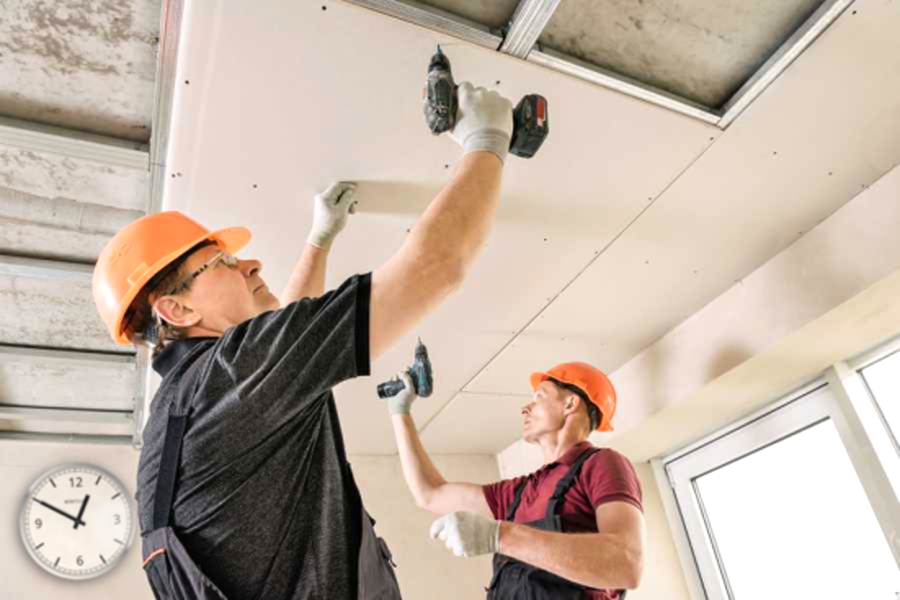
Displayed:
12.50
